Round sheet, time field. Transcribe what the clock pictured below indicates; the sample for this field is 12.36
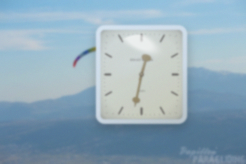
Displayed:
12.32
